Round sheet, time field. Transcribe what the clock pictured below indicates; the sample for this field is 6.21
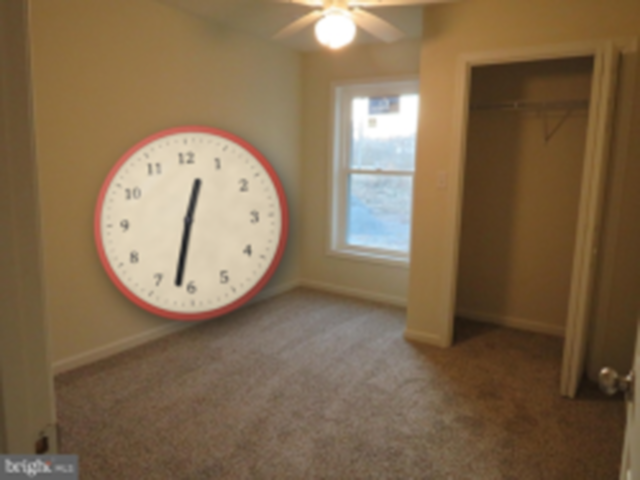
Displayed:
12.32
